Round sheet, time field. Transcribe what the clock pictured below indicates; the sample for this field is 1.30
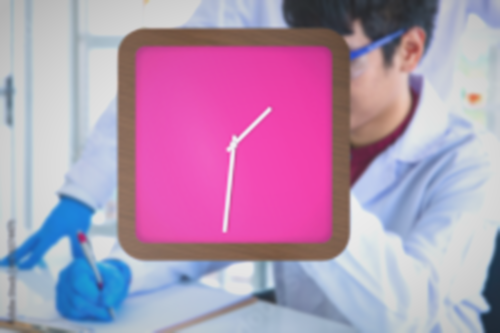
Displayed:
1.31
